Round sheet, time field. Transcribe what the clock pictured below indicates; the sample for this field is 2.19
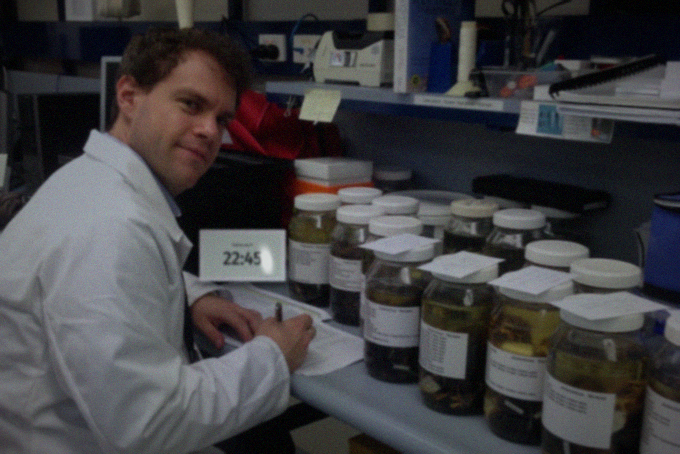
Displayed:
22.45
